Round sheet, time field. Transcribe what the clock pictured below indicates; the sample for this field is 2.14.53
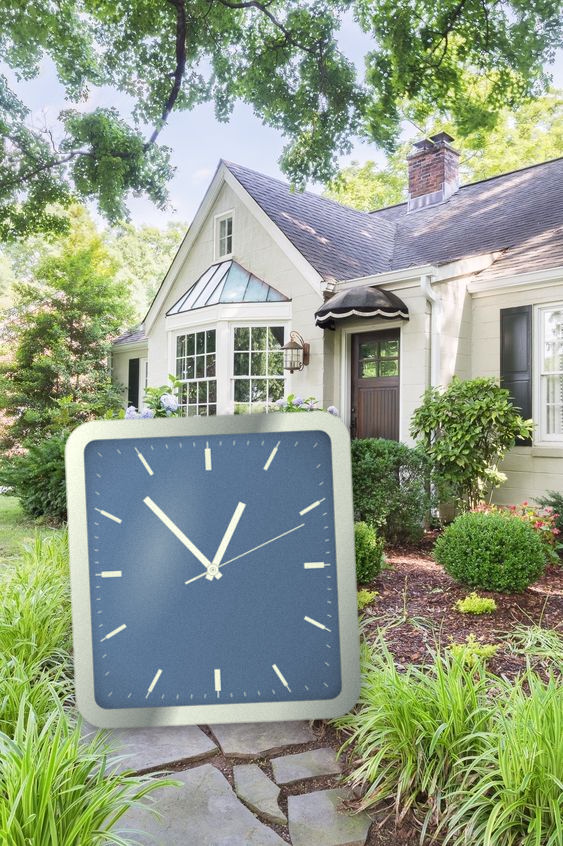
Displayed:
12.53.11
